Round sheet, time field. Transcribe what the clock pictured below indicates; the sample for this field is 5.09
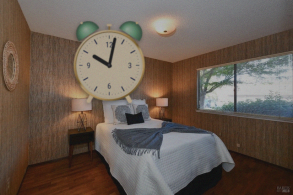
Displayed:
10.02
